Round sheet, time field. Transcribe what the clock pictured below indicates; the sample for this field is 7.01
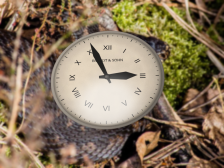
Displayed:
2.56
